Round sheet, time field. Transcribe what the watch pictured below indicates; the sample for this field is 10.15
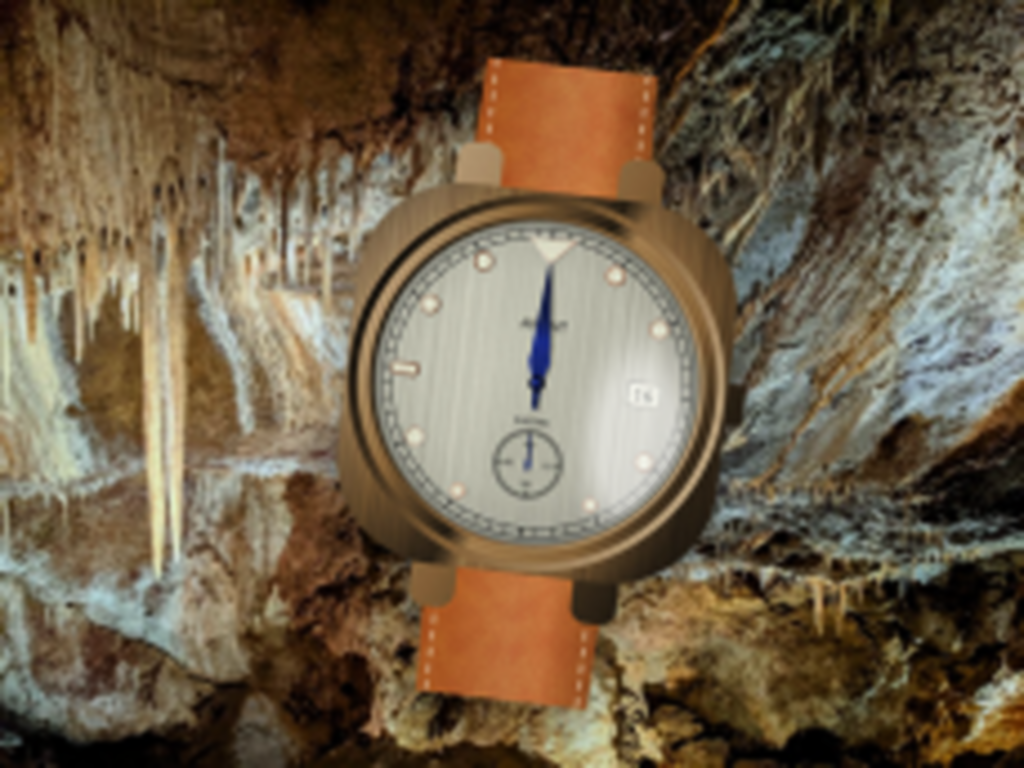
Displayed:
12.00
